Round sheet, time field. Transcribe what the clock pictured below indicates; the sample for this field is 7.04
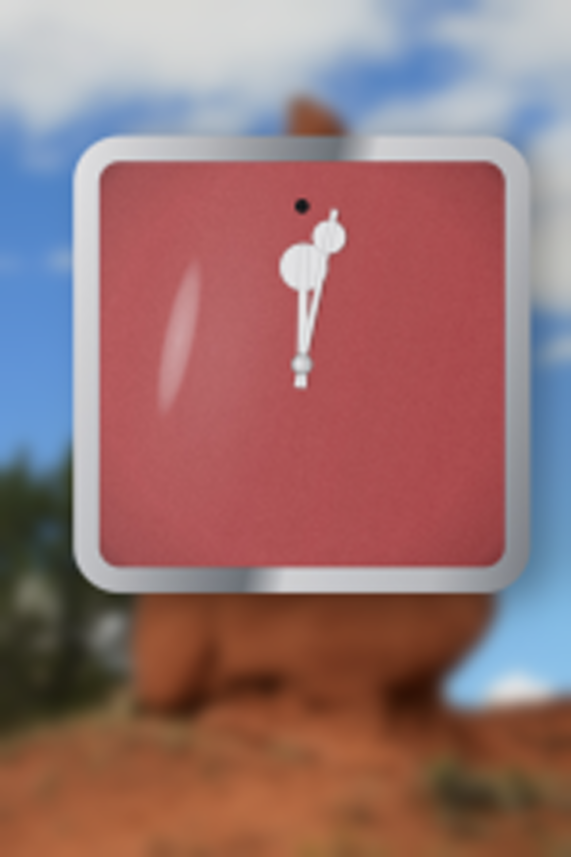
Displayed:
12.02
